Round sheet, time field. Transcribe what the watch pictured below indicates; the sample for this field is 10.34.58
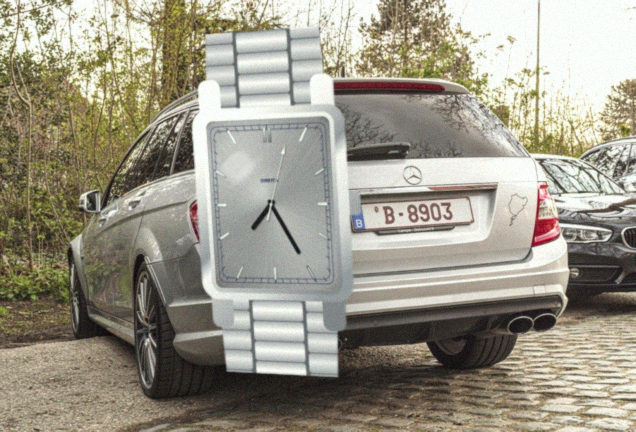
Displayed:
7.25.03
